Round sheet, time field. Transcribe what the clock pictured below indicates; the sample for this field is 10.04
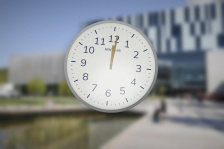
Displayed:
12.01
